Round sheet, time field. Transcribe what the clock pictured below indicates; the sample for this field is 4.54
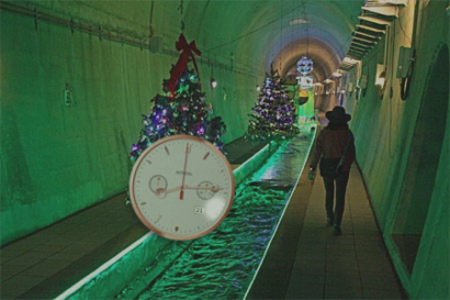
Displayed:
8.14
